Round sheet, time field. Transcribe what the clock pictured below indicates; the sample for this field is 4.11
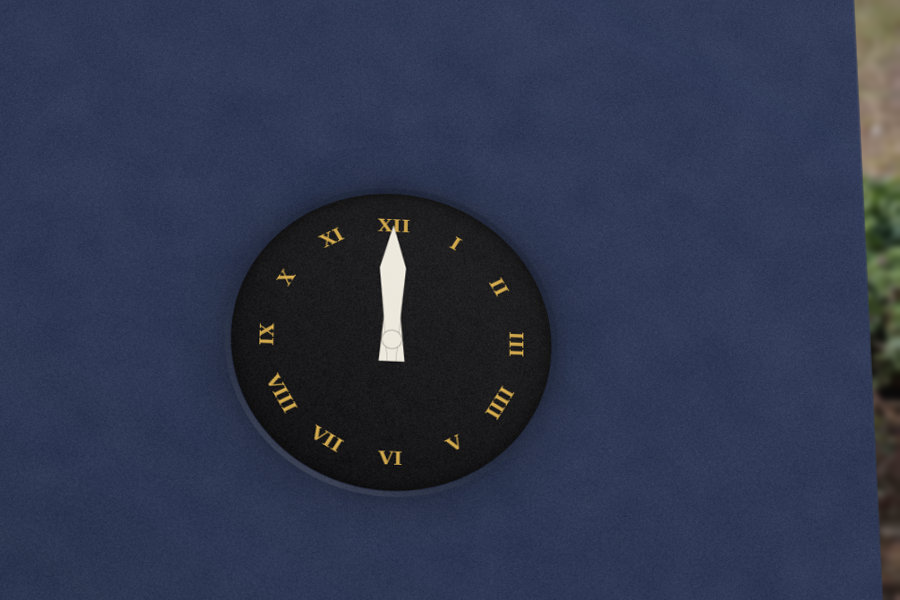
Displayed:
12.00
